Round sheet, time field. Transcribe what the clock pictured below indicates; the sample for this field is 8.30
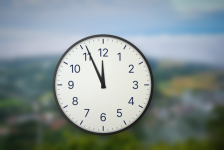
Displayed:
11.56
